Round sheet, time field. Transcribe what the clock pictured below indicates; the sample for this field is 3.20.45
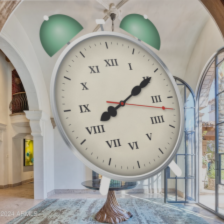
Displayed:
8.10.17
